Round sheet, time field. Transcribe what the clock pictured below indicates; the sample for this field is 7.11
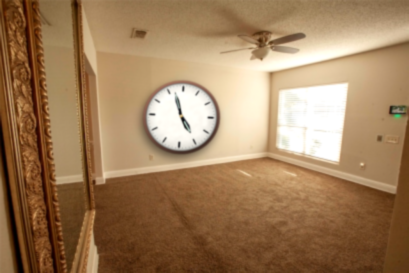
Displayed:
4.57
